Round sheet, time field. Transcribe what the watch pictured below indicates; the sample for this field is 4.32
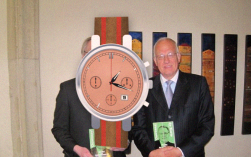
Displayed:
1.18
